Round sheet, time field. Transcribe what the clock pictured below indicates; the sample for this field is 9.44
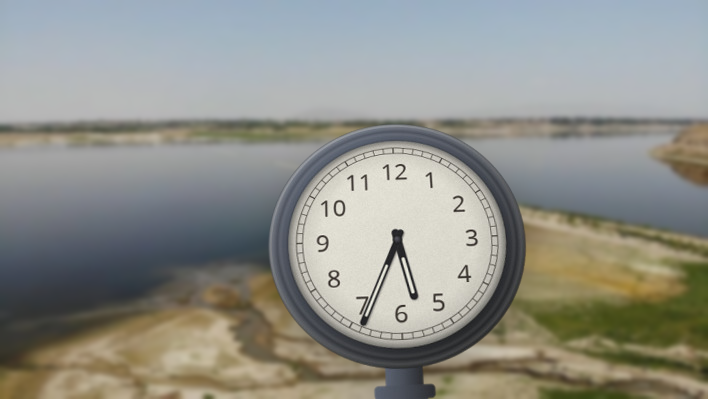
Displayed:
5.34
